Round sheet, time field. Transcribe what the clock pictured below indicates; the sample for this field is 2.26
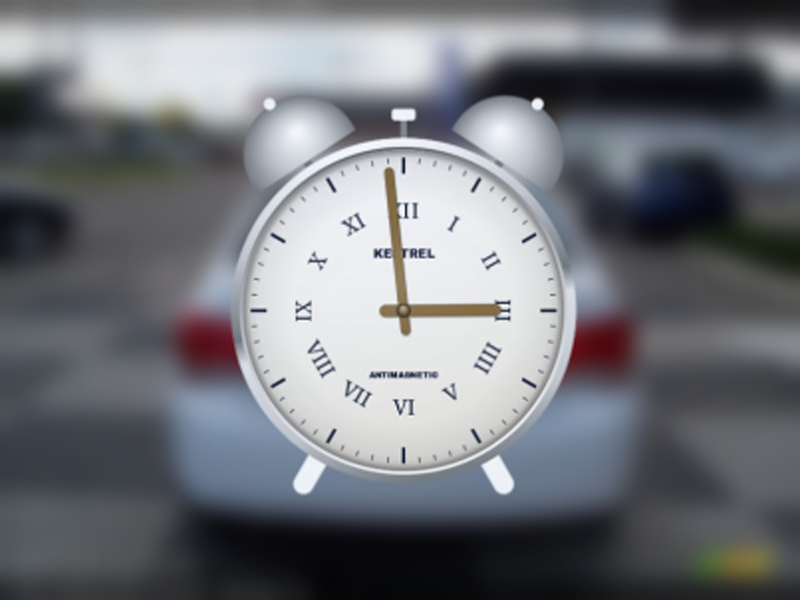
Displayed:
2.59
